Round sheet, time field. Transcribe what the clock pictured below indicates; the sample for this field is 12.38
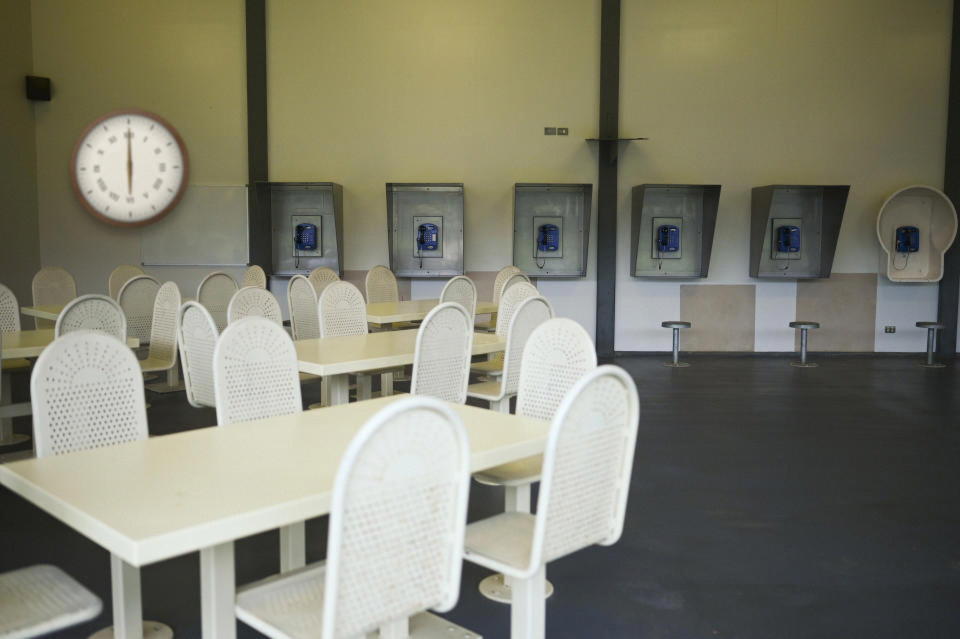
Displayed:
6.00
